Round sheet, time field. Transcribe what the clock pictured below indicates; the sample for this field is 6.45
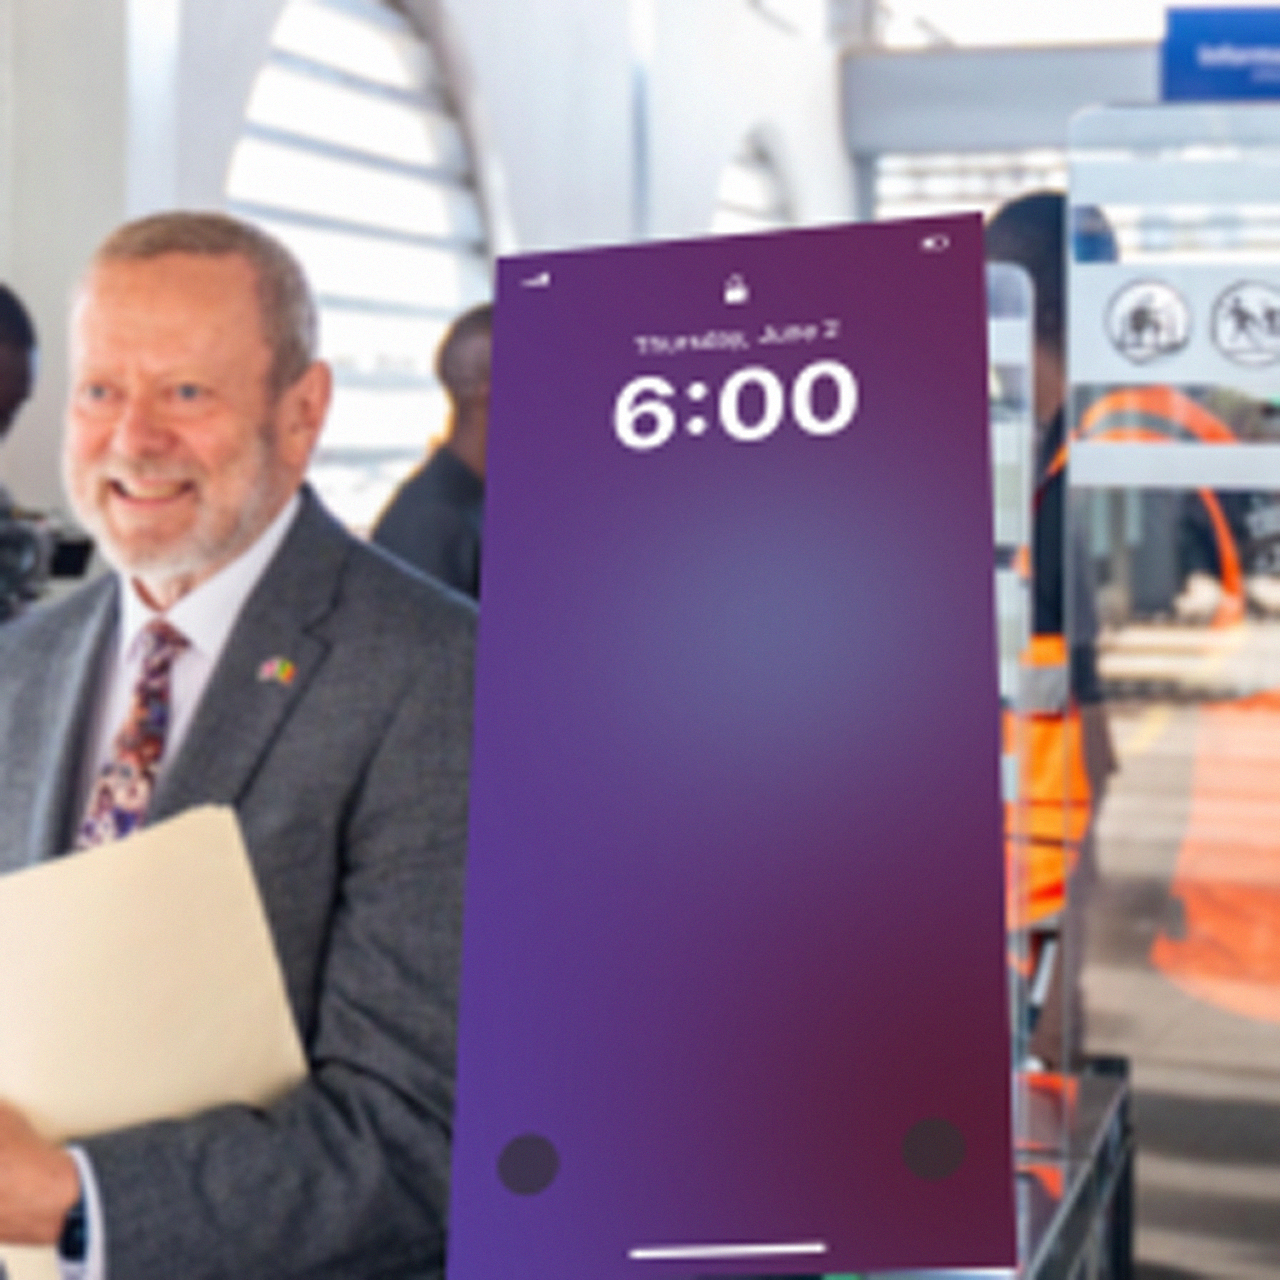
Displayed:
6.00
